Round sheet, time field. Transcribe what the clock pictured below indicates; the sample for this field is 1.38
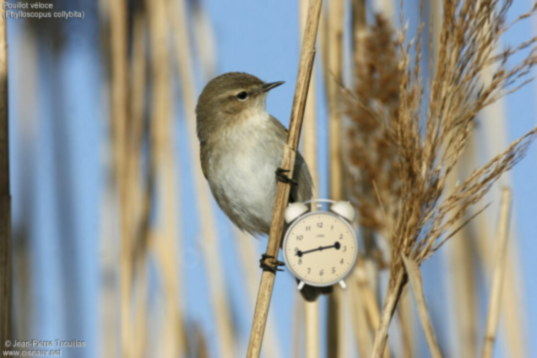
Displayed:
2.43
